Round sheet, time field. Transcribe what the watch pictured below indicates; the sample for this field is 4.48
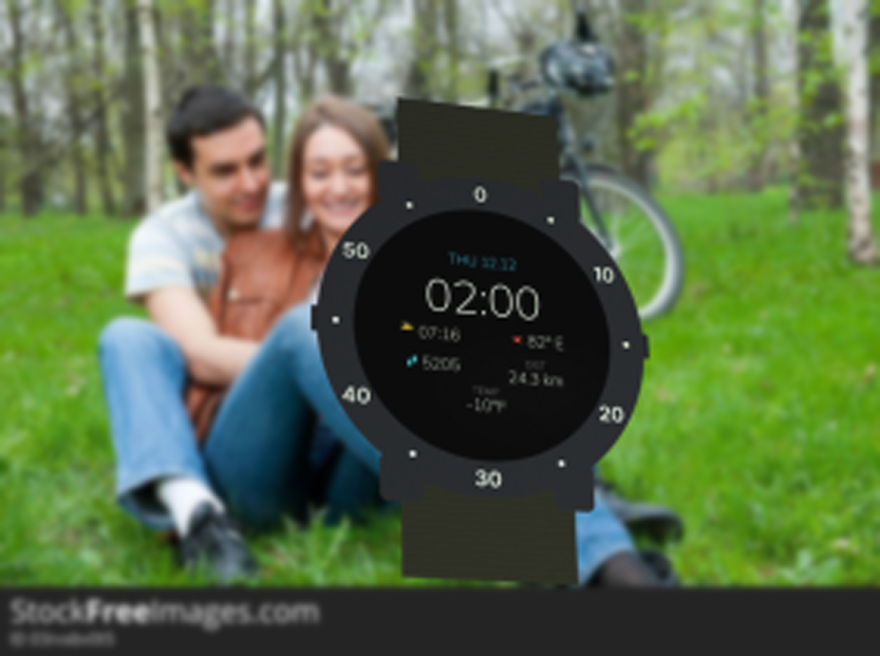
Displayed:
2.00
